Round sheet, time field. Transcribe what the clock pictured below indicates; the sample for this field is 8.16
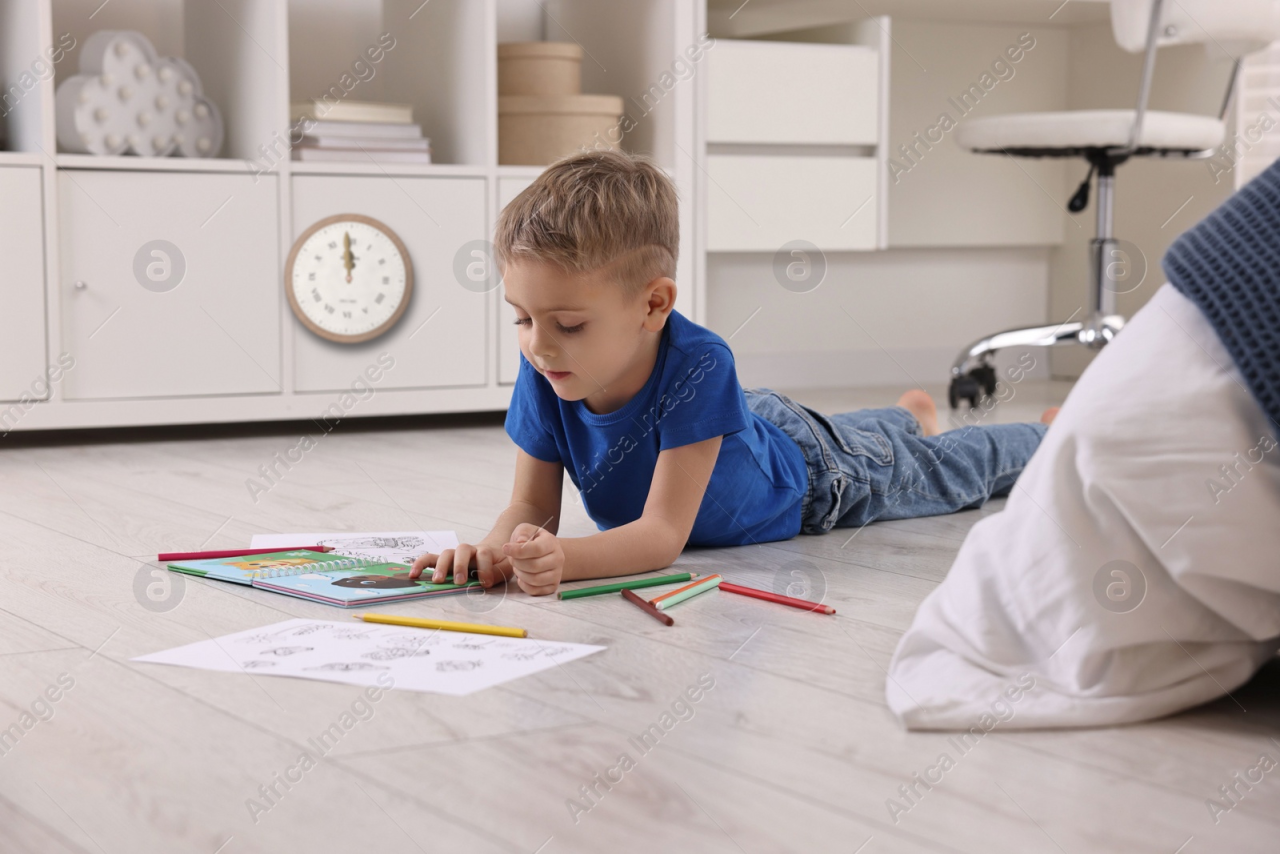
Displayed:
11.59
